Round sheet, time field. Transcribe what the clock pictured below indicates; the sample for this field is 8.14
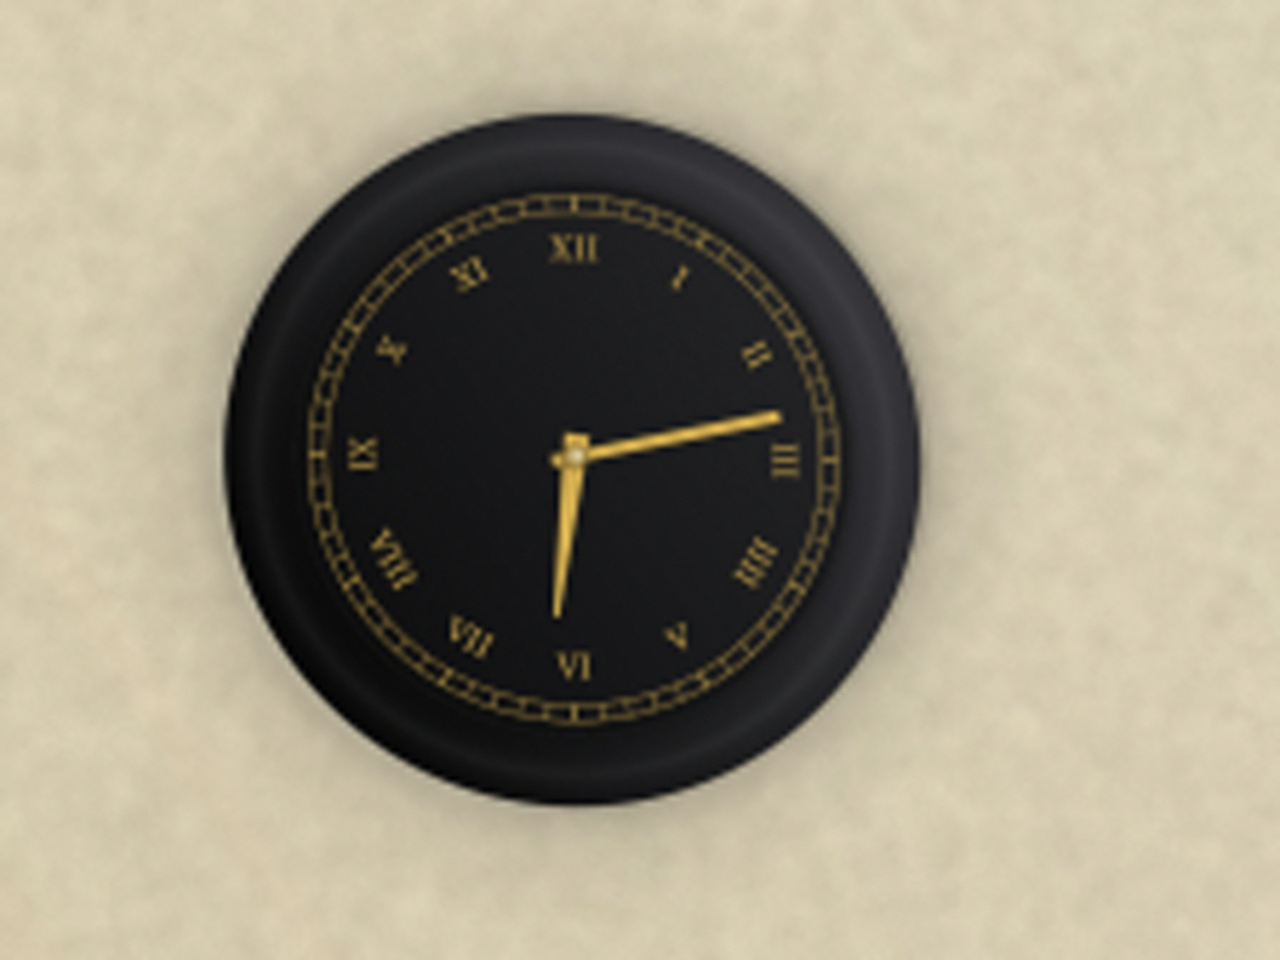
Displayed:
6.13
